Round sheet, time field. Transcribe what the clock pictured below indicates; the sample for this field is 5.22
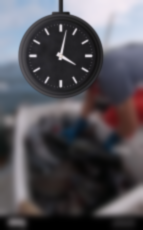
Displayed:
4.02
